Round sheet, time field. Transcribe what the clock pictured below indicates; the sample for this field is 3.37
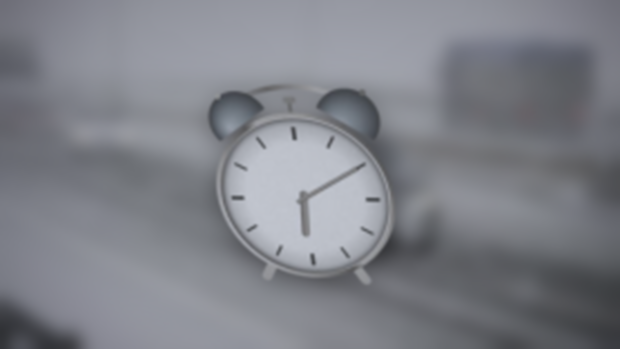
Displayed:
6.10
